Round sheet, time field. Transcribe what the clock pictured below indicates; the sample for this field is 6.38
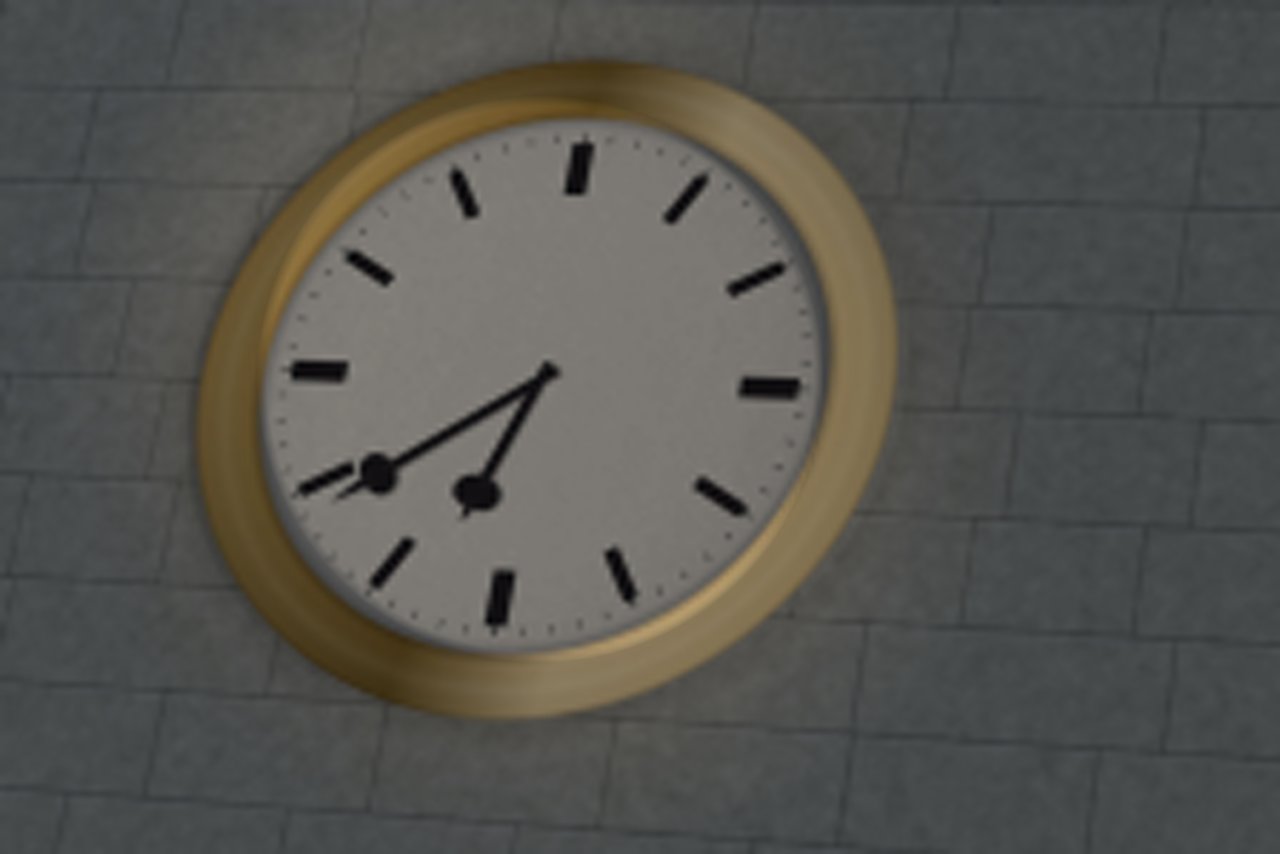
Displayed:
6.39
